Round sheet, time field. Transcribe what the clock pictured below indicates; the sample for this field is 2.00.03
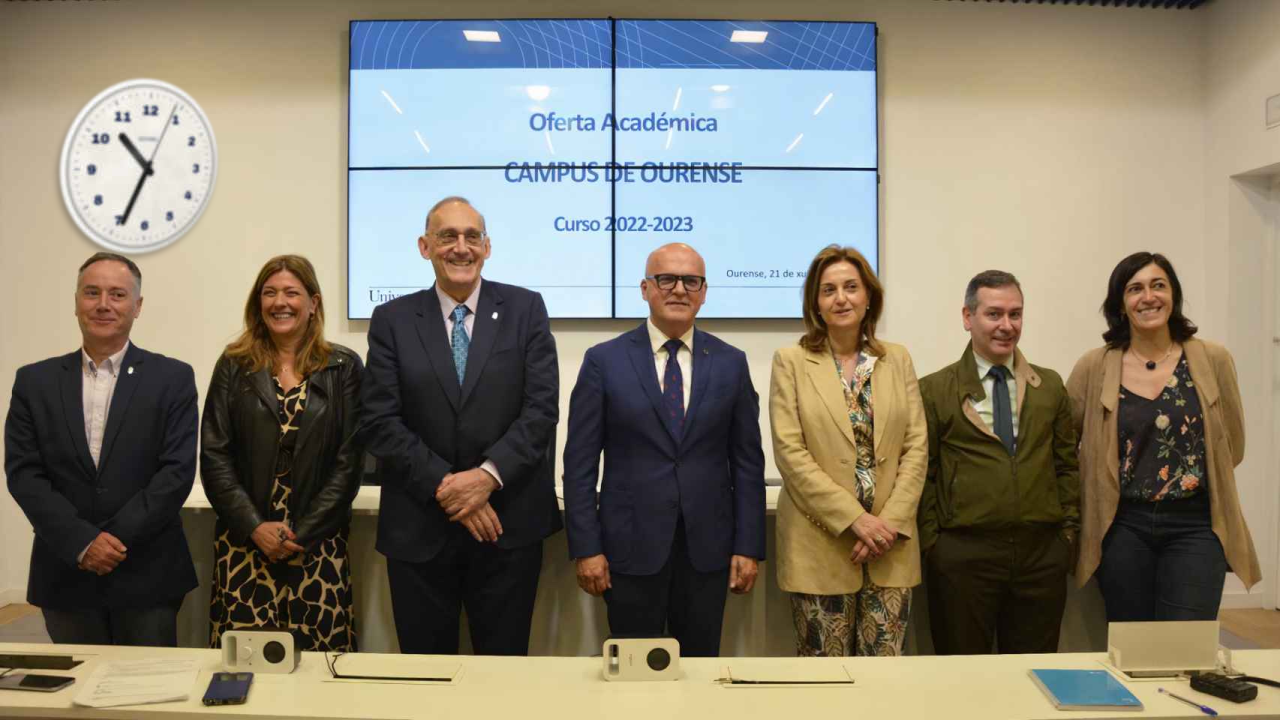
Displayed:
10.34.04
